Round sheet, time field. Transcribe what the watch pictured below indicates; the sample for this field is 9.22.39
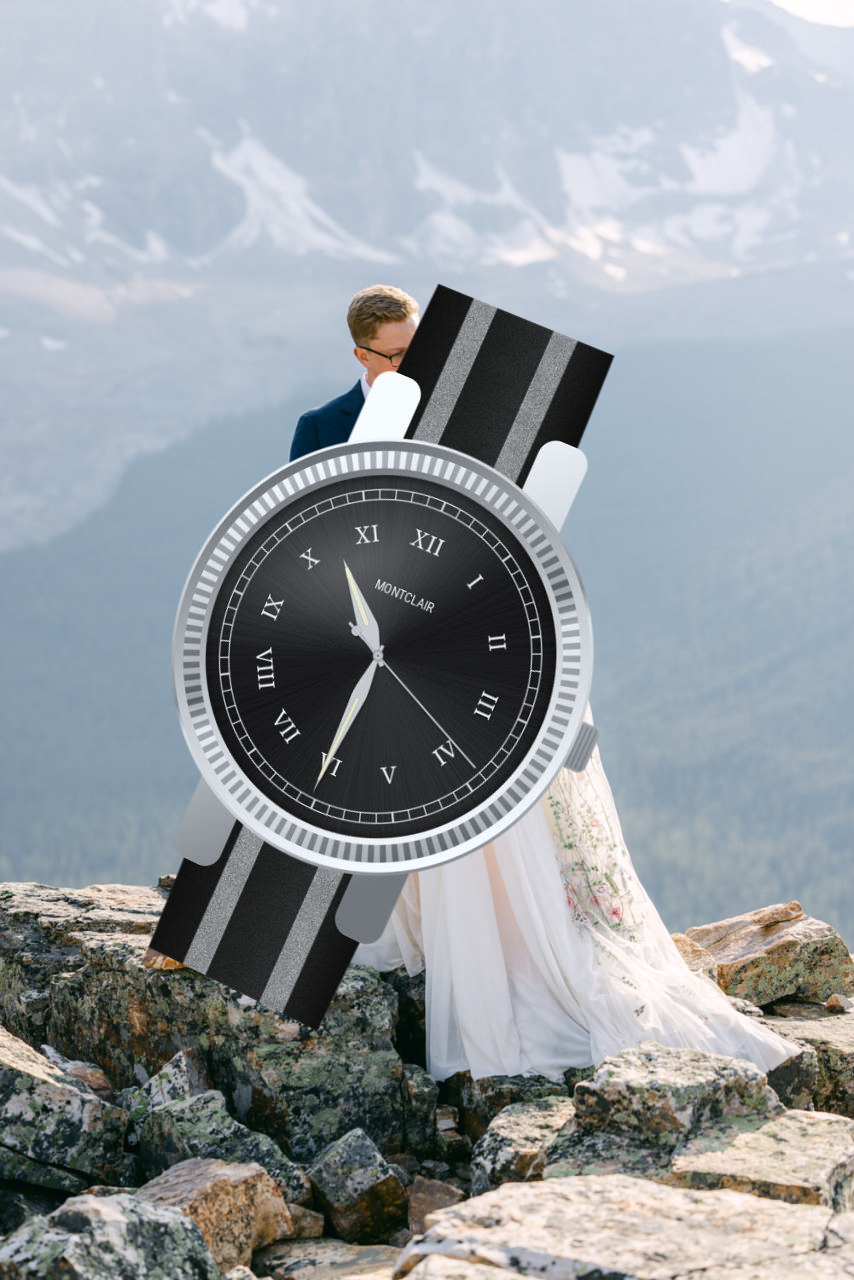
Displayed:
10.30.19
